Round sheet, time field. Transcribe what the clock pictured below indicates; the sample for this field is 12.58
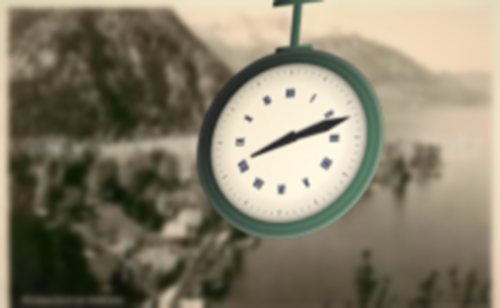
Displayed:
8.12
